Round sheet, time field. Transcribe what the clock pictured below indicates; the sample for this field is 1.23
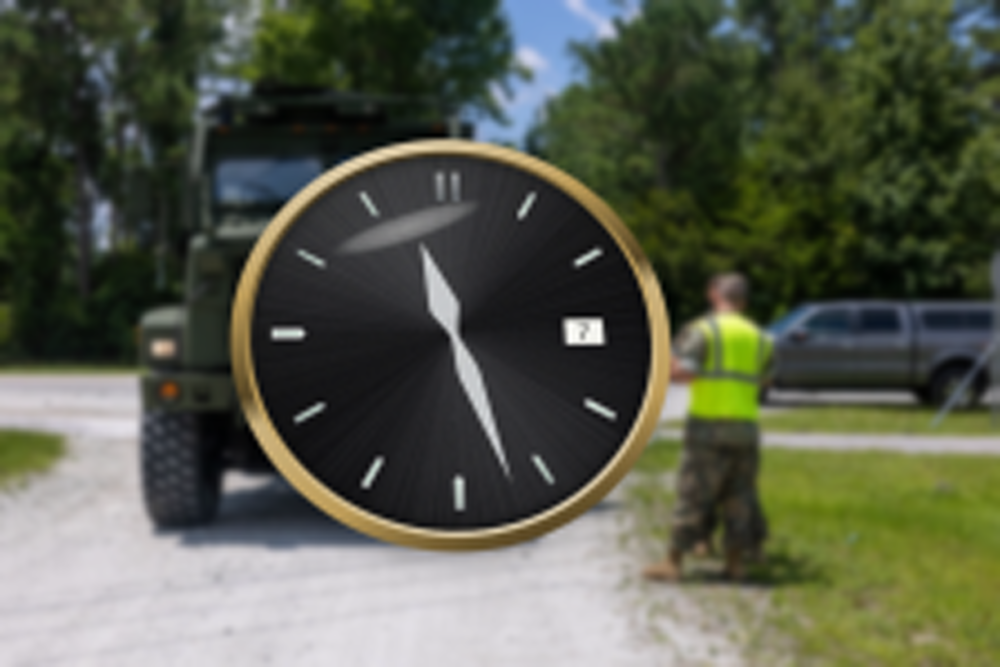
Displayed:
11.27
